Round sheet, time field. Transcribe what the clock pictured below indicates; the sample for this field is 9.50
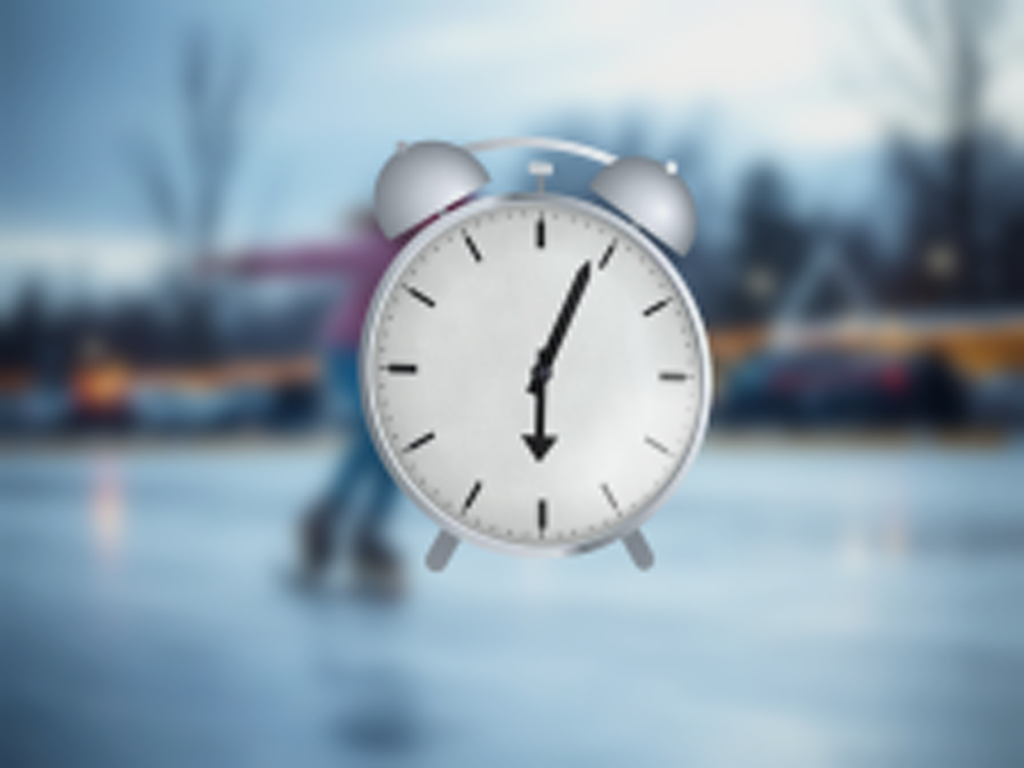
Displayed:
6.04
